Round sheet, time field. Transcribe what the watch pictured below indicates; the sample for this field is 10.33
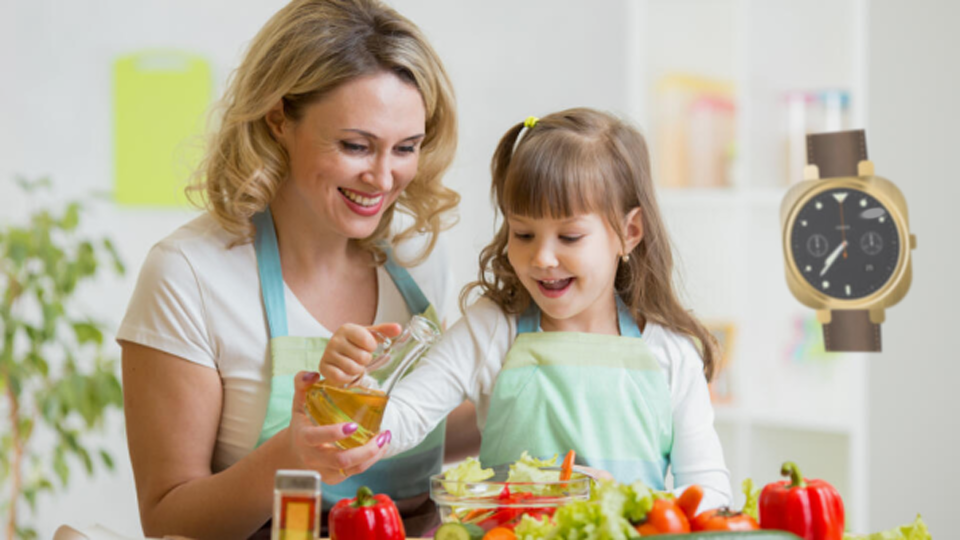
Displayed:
7.37
